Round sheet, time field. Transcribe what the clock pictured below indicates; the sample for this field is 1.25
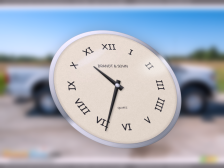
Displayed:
10.34
